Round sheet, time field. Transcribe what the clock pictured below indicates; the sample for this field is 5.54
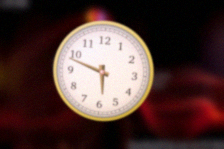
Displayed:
5.48
